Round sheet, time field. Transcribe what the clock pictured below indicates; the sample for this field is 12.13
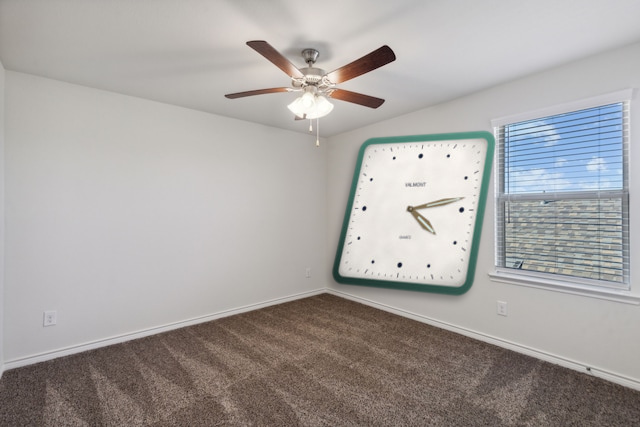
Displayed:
4.13
